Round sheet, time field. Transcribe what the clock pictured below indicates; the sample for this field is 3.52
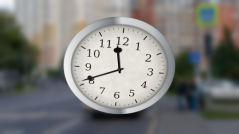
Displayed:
11.41
